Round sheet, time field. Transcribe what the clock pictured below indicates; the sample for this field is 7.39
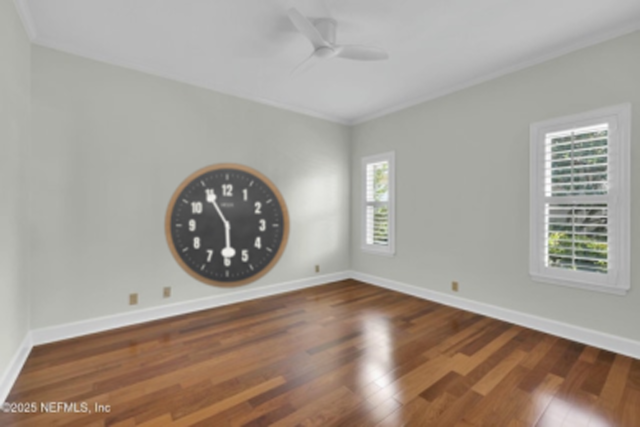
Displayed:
5.55
